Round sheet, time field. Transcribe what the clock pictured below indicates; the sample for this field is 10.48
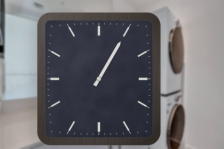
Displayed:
1.05
